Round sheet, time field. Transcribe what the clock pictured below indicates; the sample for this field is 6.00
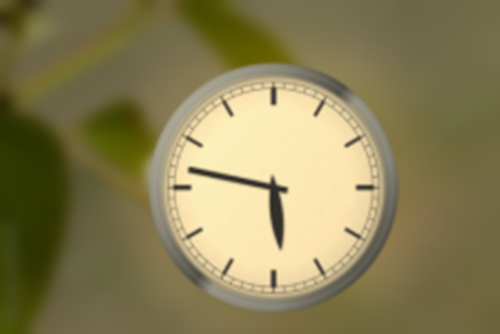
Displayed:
5.47
